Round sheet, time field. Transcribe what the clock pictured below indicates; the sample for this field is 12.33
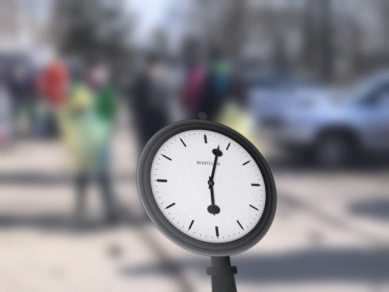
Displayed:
6.03
